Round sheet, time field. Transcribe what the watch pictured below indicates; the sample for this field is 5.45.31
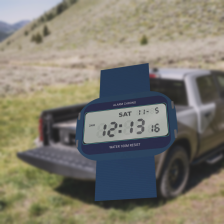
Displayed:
12.13.16
